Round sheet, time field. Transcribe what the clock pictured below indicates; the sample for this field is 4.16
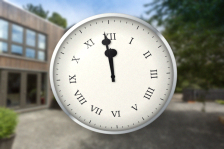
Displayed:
11.59
